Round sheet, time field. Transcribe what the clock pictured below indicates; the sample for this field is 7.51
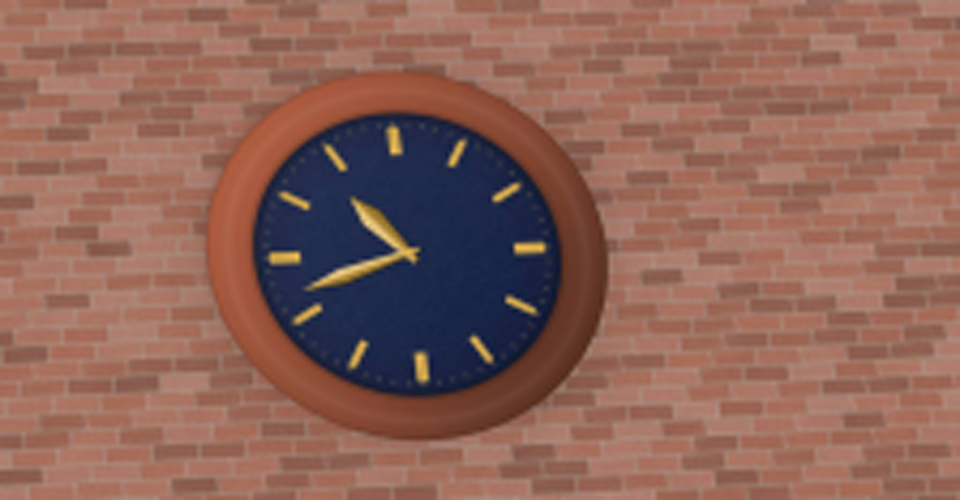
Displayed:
10.42
